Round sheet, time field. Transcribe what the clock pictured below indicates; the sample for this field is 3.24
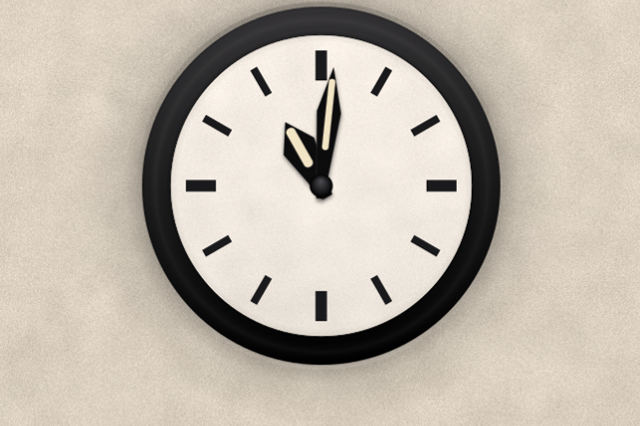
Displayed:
11.01
